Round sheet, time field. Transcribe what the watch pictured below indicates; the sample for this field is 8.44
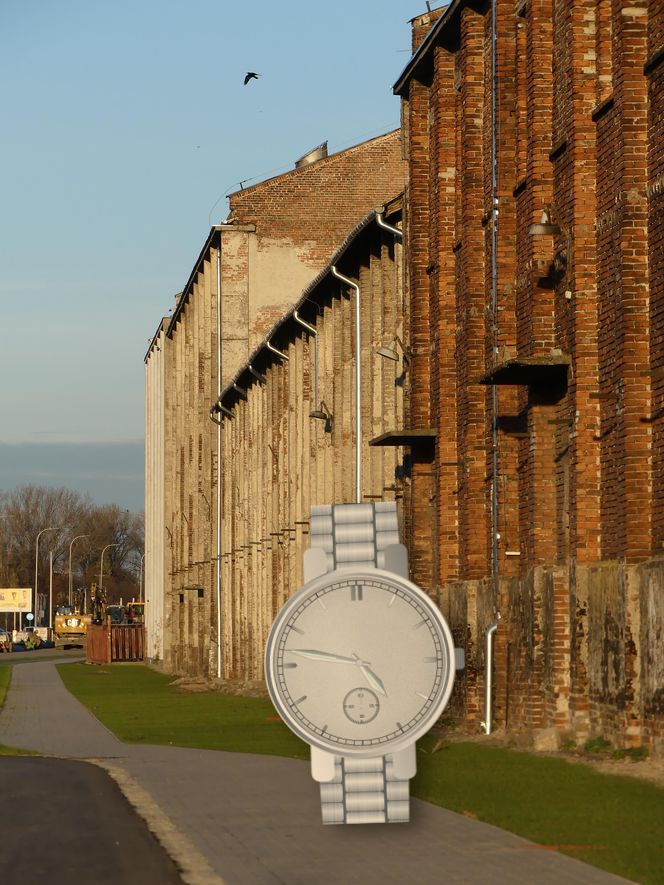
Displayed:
4.47
